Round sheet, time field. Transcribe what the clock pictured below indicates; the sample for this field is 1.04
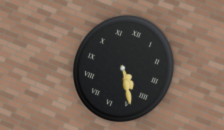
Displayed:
4.24
